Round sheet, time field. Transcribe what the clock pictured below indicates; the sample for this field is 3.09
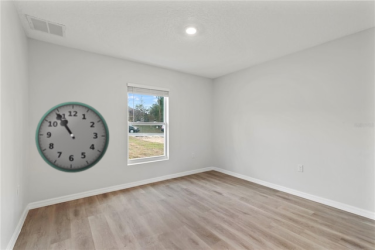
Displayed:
10.54
